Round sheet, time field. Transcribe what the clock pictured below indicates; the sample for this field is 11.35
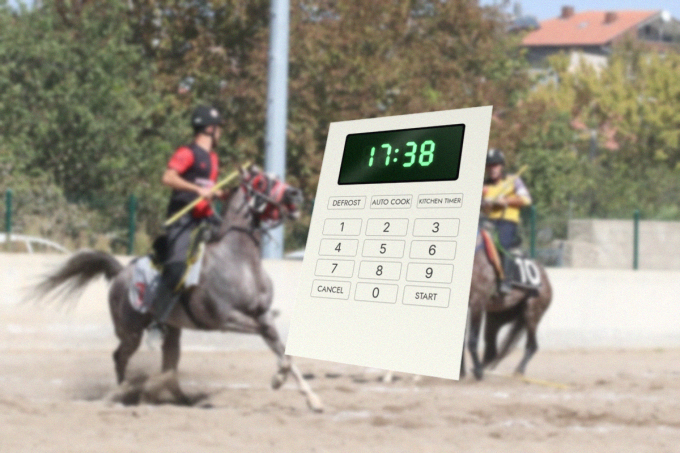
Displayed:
17.38
